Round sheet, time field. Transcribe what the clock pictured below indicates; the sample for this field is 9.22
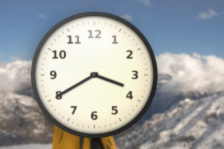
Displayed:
3.40
